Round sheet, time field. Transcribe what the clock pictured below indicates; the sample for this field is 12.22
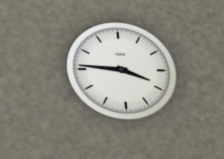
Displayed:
3.46
